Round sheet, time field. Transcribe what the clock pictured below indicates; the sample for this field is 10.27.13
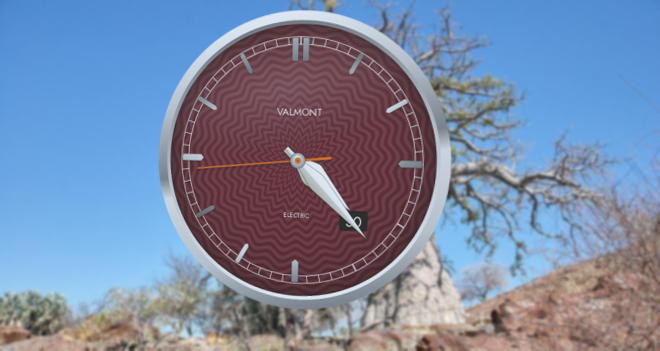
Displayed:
4.22.44
